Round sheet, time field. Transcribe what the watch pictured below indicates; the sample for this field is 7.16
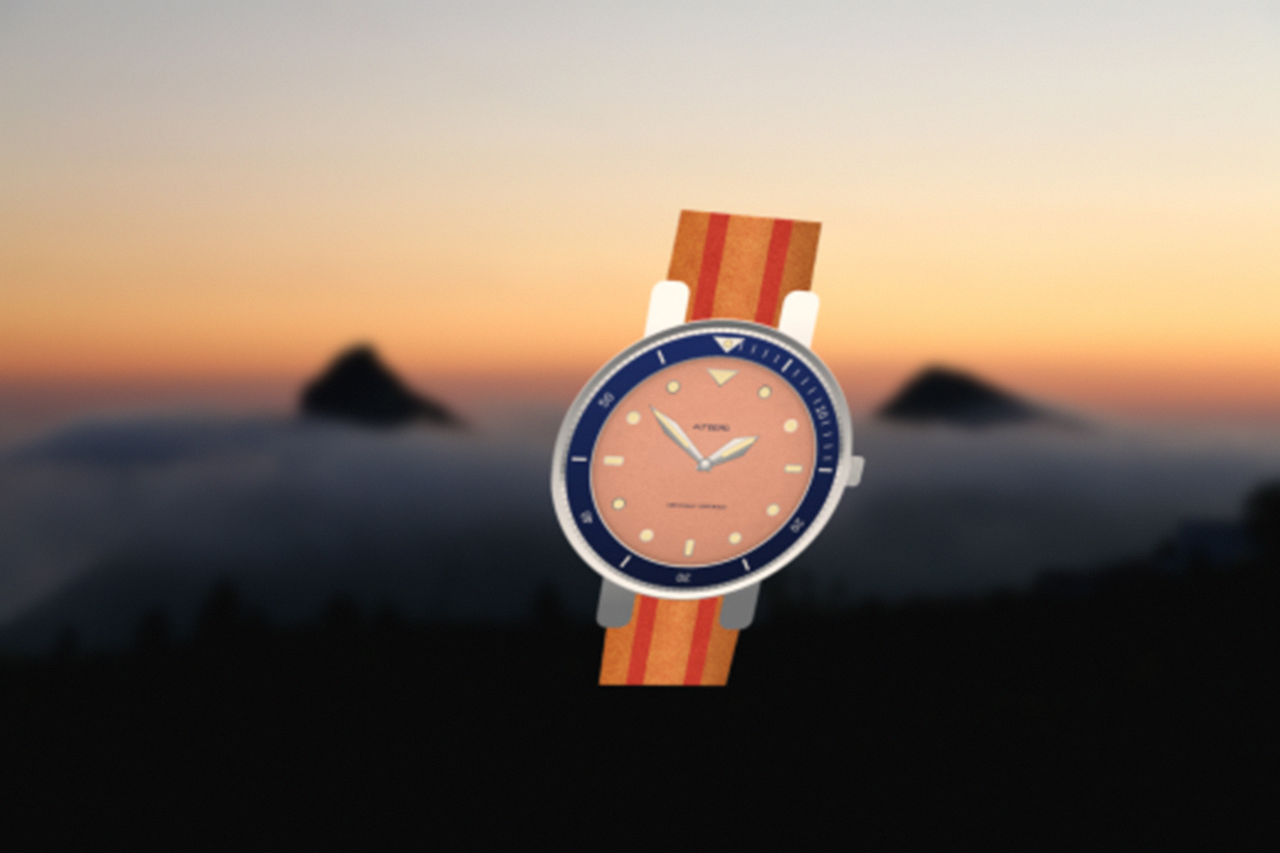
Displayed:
1.52
